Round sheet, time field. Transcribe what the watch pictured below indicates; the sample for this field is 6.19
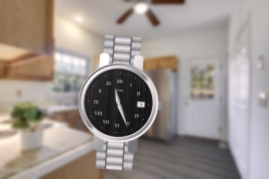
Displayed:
11.26
